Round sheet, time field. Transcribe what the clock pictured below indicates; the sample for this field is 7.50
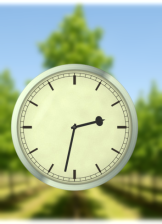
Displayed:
2.32
